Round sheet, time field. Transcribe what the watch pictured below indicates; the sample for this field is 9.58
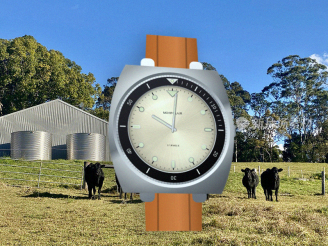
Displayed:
10.01
